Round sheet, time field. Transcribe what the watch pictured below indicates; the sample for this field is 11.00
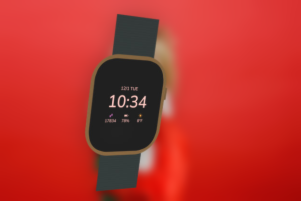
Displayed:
10.34
